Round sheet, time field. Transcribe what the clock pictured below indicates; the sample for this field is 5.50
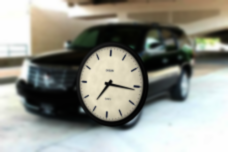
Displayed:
7.16
